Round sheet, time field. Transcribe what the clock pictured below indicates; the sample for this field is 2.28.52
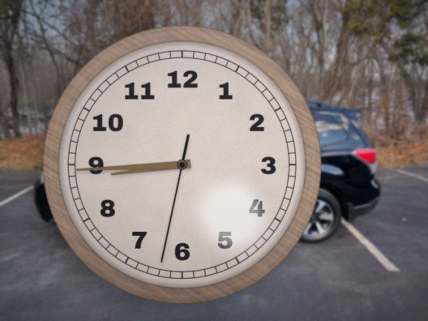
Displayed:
8.44.32
